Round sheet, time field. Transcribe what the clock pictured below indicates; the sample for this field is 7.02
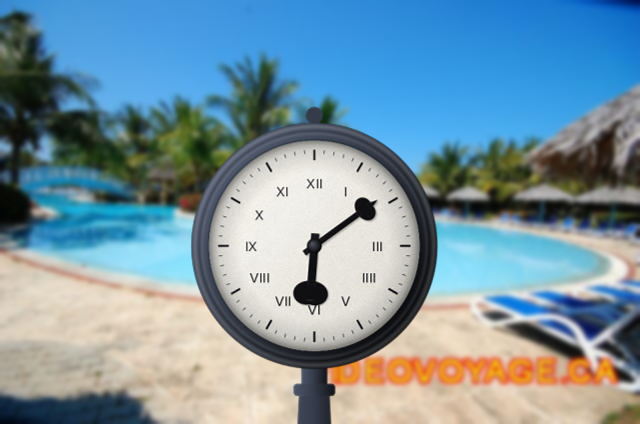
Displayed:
6.09
